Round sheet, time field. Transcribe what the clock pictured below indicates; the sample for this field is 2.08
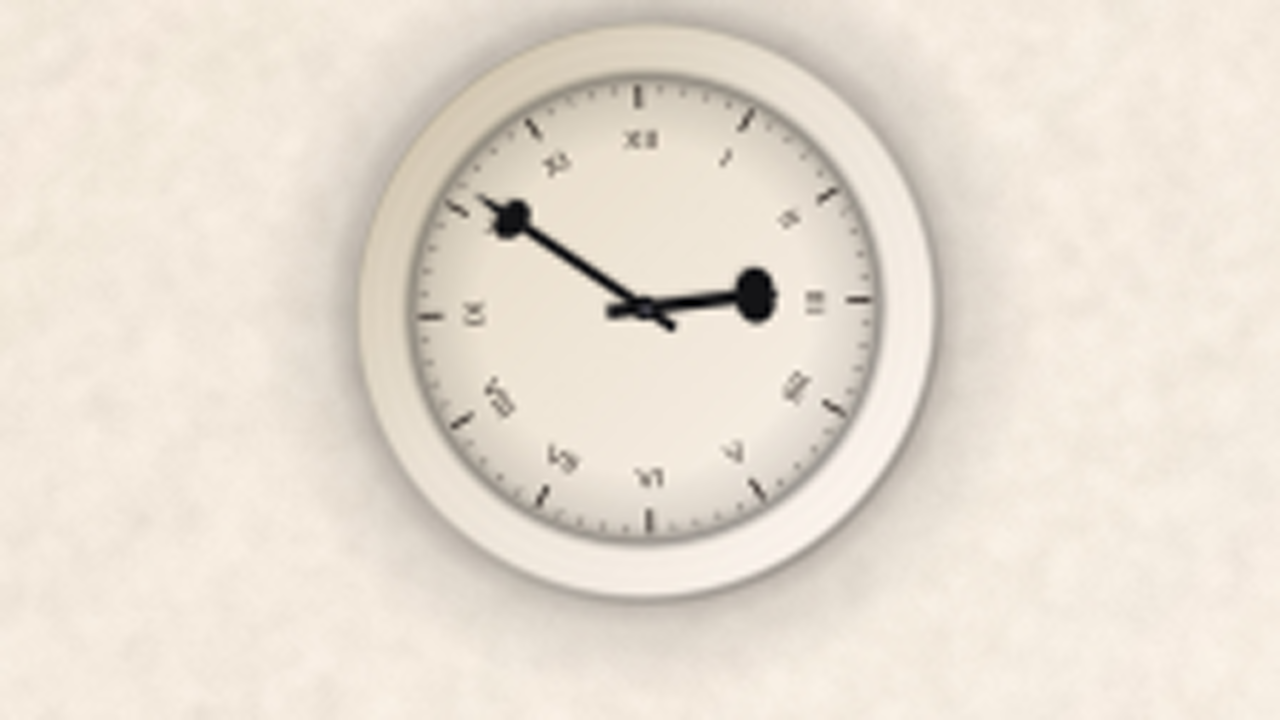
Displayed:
2.51
